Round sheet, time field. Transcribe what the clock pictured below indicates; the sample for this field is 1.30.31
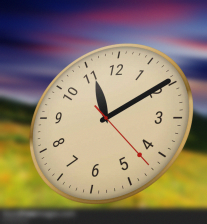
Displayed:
11.09.22
